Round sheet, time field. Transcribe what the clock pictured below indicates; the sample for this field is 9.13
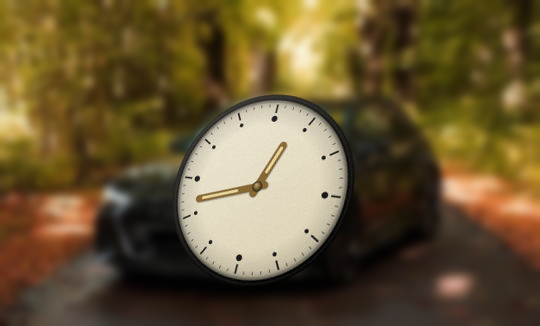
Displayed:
12.42
